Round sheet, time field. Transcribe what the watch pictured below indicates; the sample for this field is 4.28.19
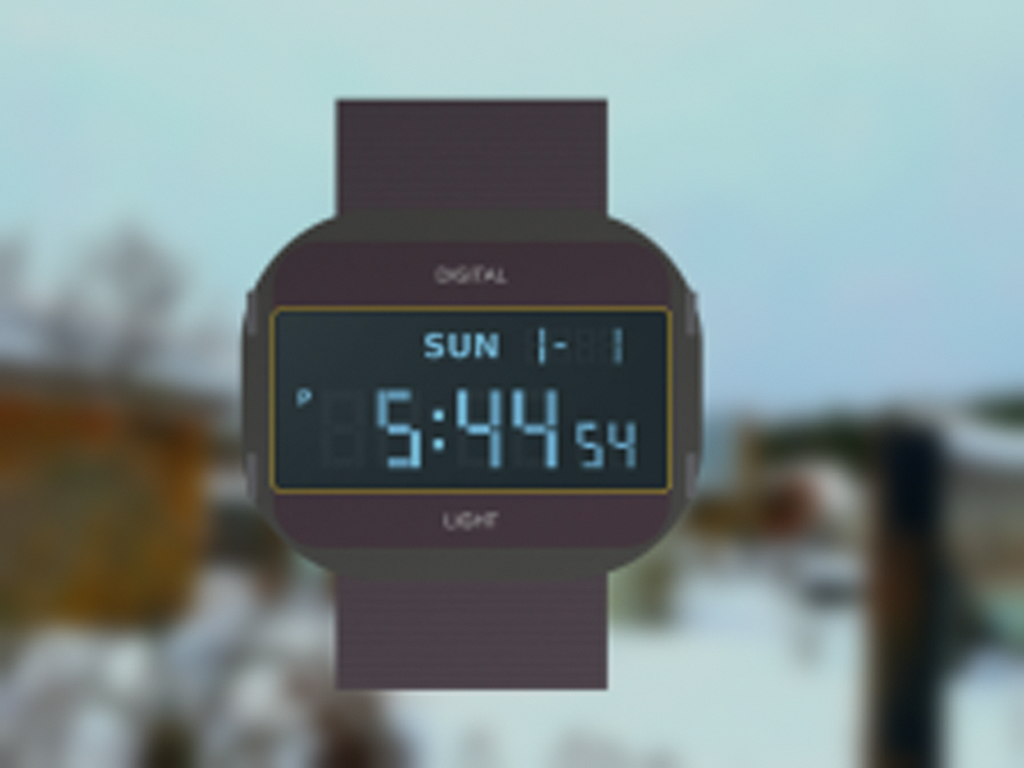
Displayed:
5.44.54
